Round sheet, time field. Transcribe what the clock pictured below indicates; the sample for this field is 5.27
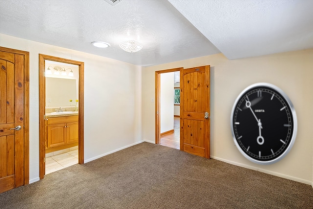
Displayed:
5.54
